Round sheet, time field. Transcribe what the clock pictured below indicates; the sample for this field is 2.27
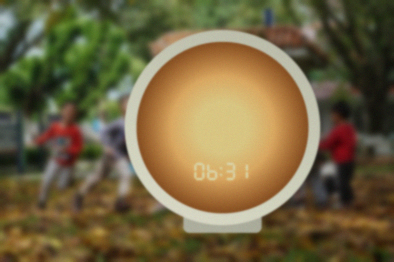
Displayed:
6.31
